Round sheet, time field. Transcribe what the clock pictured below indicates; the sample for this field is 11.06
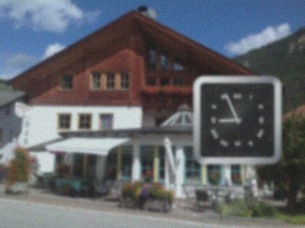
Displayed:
8.56
